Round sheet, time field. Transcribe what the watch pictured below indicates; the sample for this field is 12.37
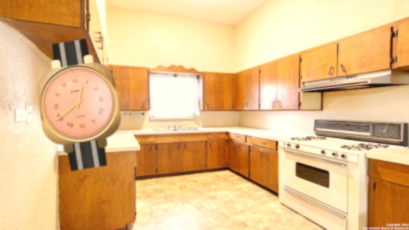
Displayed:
12.40
